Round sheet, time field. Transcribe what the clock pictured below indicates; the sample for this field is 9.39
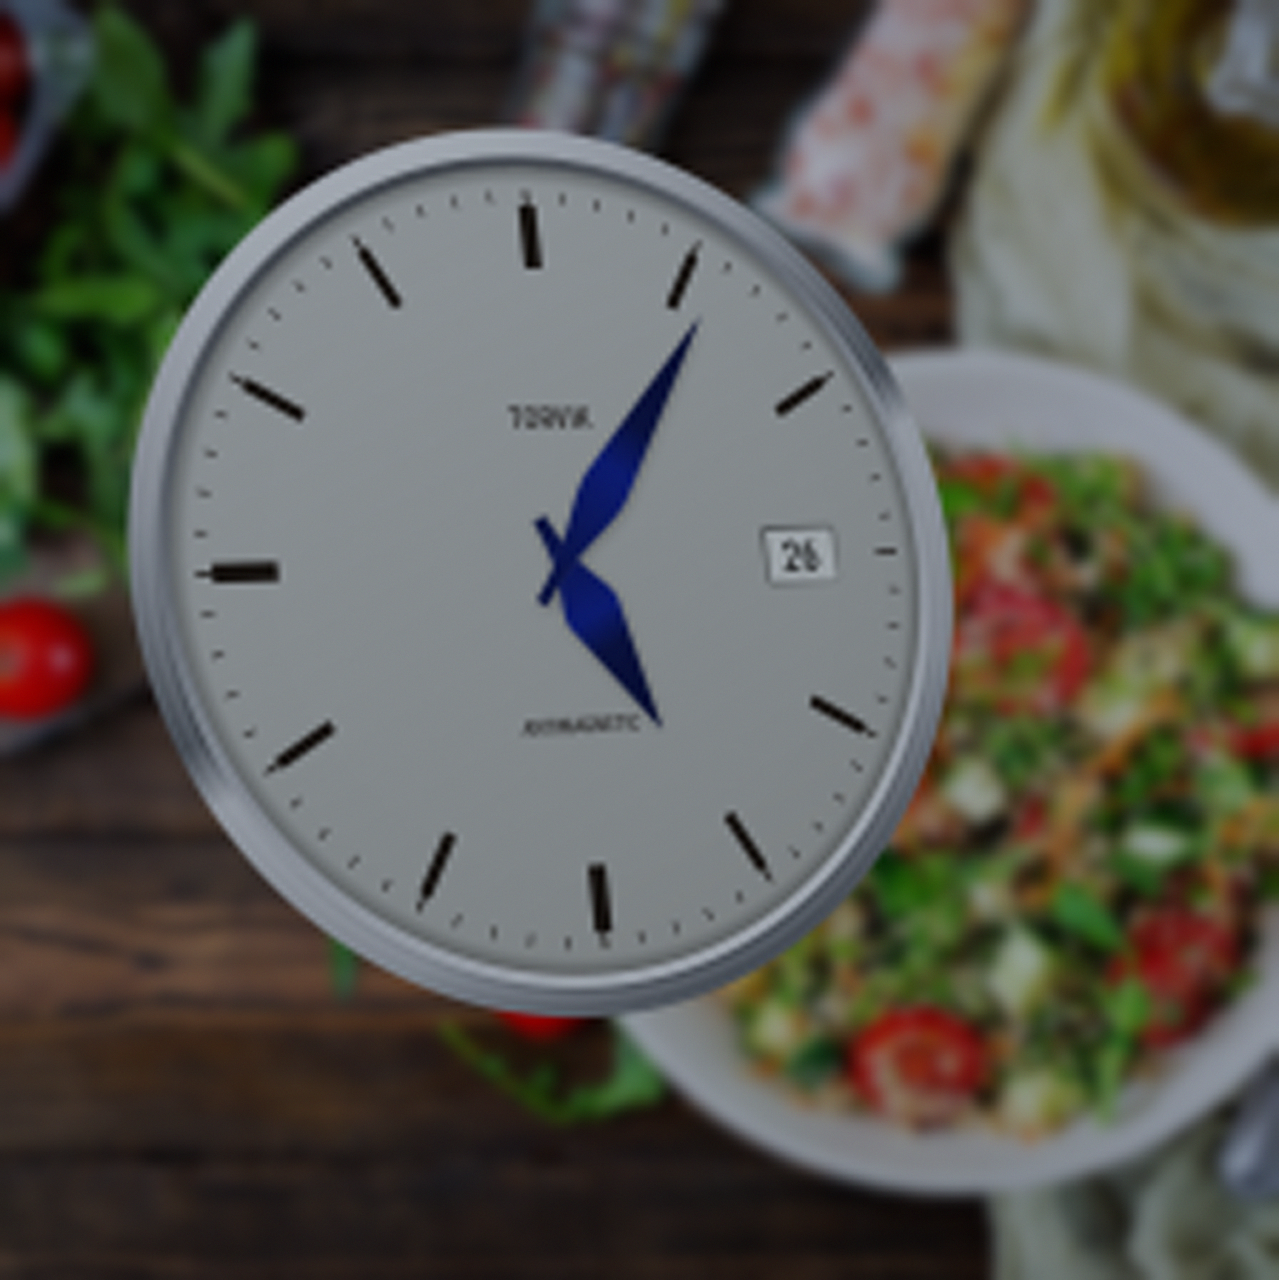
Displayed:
5.06
